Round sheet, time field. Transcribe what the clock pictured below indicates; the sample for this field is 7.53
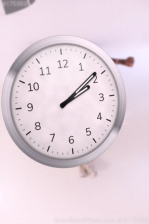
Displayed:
2.09
